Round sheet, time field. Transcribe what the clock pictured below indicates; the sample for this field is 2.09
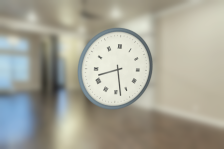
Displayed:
8.28
